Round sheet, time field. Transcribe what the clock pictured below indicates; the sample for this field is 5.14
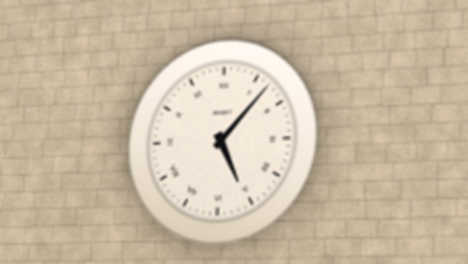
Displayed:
5.07
